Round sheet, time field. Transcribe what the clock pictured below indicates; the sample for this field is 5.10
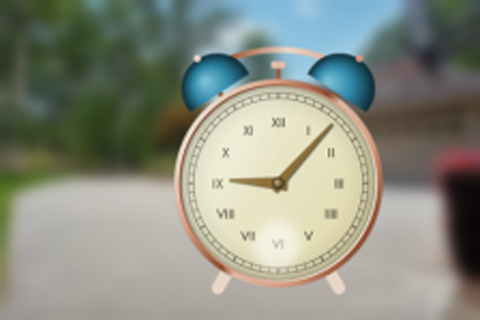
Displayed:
9.07
